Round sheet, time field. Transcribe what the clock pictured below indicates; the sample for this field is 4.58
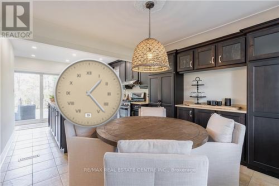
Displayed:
1.23
